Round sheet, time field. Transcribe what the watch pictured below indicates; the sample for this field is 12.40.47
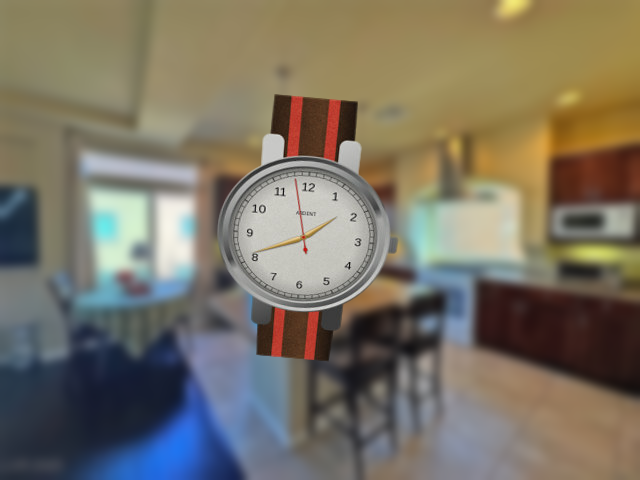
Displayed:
1.40.58
